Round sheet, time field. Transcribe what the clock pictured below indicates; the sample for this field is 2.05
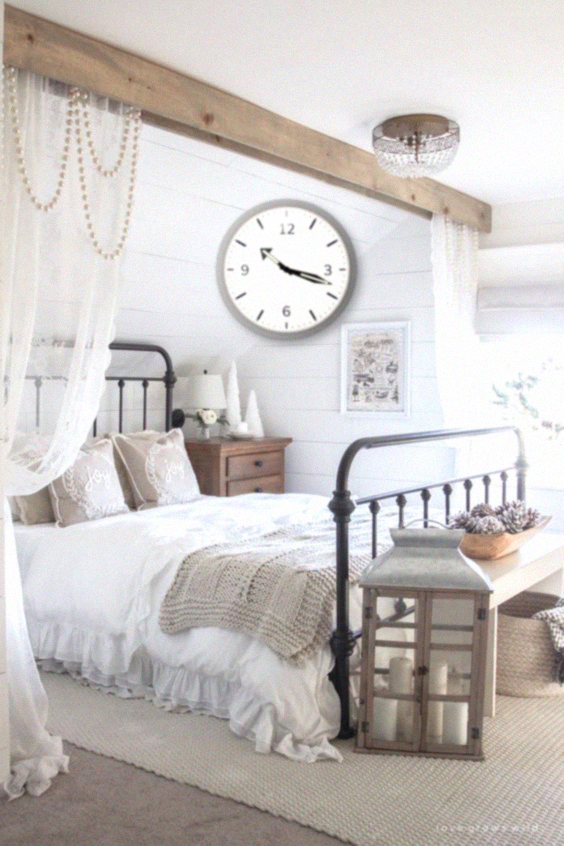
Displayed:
10.18
